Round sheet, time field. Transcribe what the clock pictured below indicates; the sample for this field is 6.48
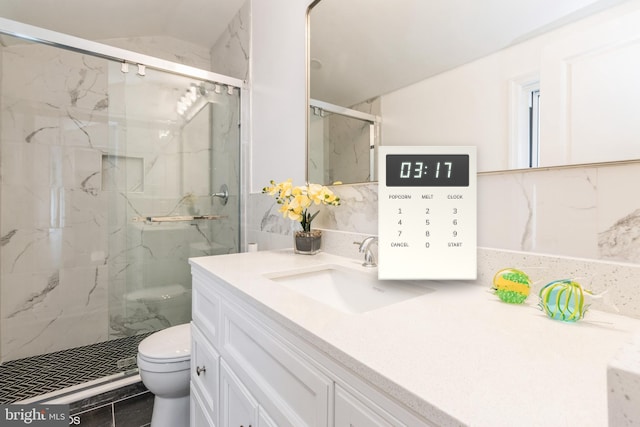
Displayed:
3.17
